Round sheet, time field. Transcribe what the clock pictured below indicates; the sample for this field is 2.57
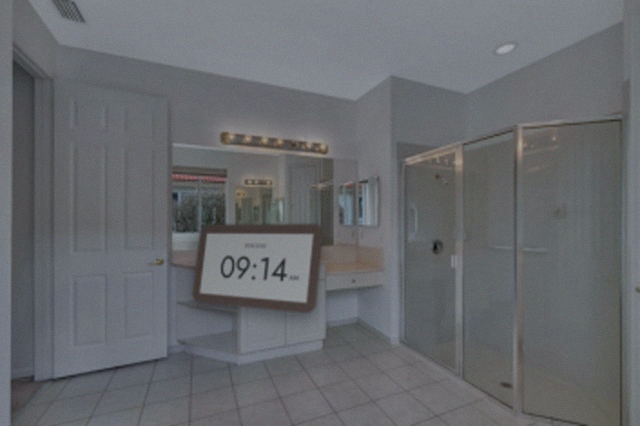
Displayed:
9.14
